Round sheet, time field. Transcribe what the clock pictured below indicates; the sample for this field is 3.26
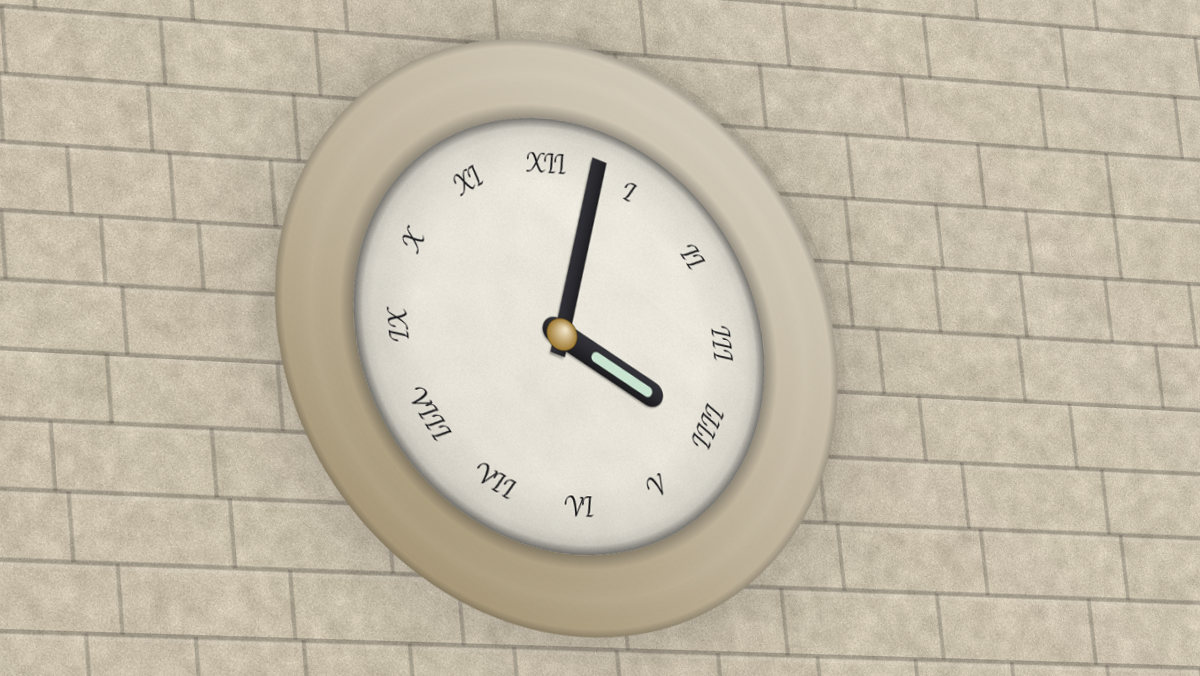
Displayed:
4.03
